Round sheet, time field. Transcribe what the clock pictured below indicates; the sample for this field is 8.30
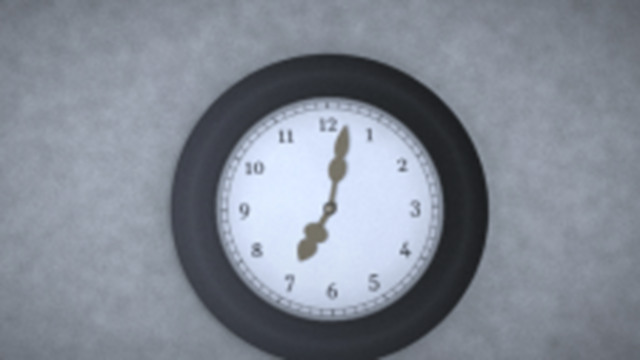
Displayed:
7.02
